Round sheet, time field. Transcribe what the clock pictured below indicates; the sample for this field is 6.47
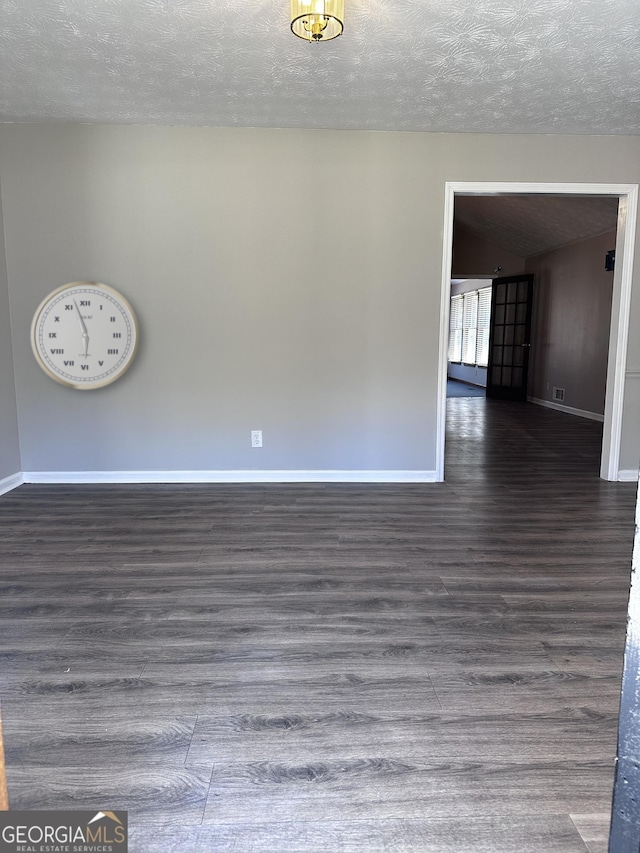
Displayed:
5.57
